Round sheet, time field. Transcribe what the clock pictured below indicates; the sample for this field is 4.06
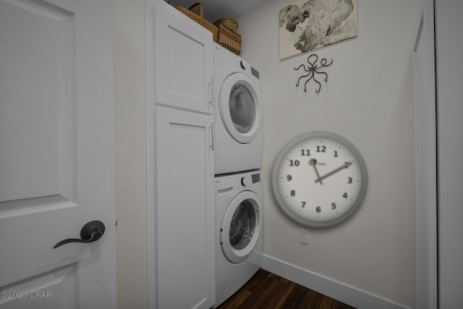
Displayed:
11.10
